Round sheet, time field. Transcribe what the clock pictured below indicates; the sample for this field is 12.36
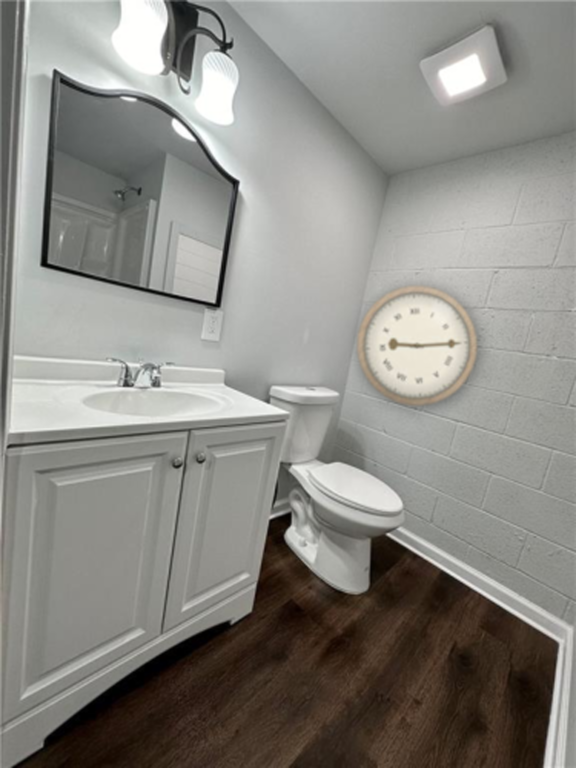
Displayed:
9.15
